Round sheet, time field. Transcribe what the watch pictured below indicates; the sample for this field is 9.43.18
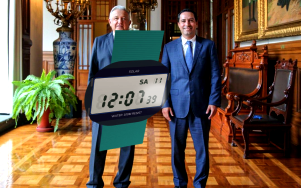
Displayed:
12.07.39
